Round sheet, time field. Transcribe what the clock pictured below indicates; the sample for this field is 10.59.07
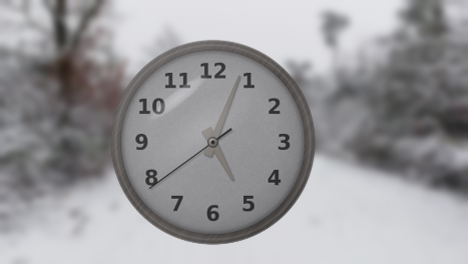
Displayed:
5.03.39
